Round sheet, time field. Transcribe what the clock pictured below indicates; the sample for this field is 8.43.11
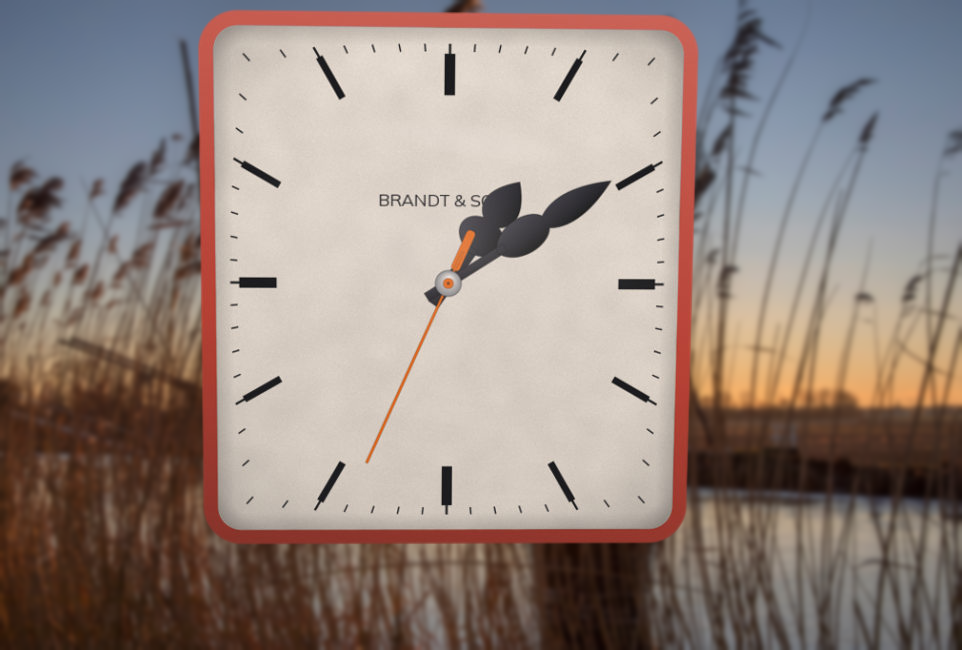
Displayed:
1.09.34
